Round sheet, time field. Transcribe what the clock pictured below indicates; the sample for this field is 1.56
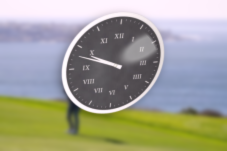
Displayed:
9.48
